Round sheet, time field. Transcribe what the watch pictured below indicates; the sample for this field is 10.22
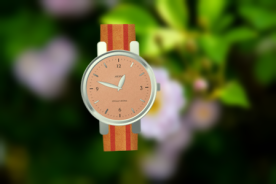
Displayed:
12.48
